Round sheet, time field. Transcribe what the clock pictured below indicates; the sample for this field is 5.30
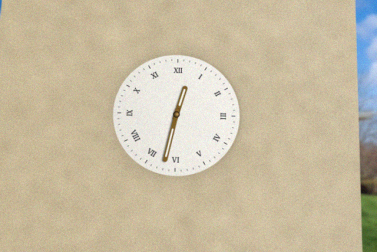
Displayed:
12.32
